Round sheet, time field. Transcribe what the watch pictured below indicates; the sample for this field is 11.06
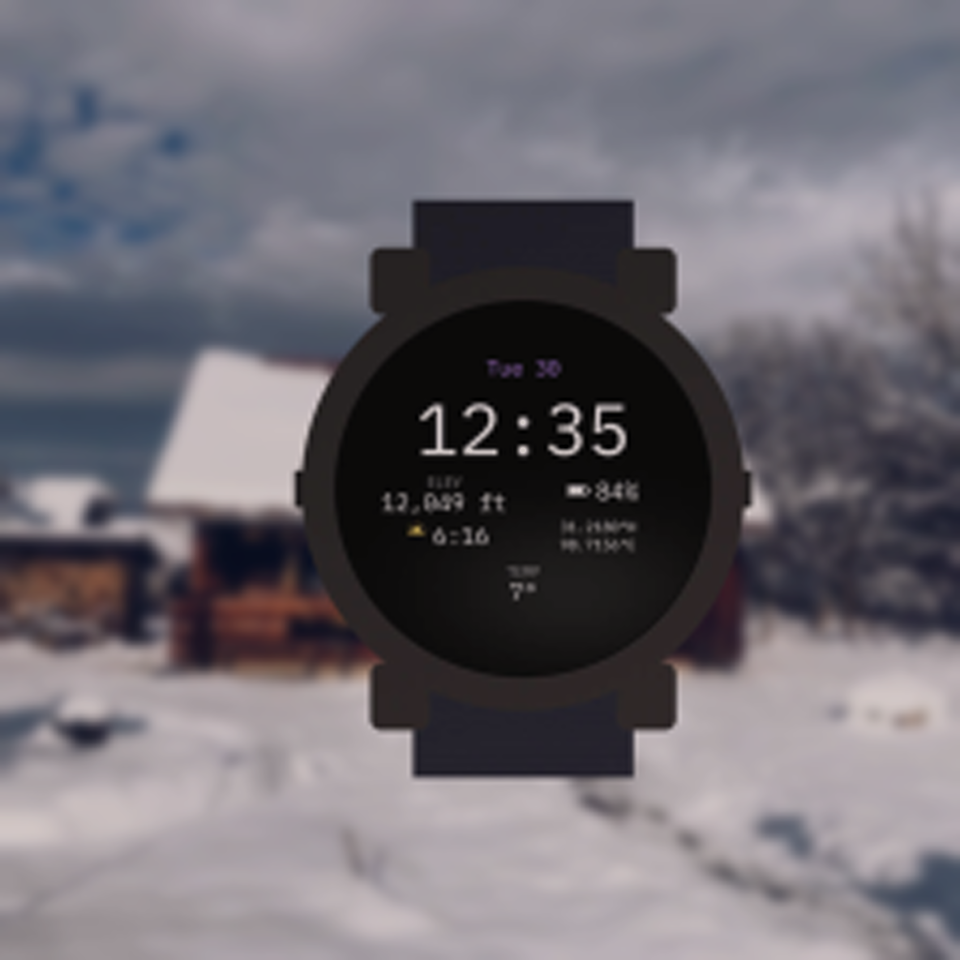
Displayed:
12.35
